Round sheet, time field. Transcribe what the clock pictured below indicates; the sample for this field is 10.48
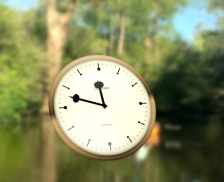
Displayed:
11.48
